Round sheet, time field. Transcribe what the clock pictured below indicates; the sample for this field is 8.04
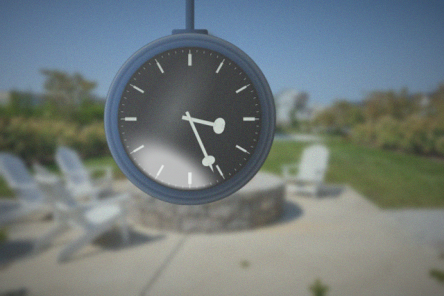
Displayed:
3.26
